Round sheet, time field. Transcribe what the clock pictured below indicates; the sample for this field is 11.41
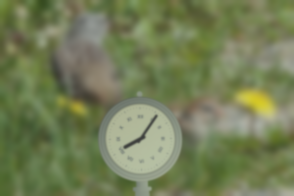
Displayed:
8.06
